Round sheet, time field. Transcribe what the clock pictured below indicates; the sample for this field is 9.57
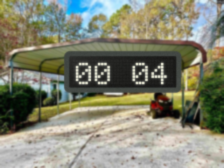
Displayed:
0.04
